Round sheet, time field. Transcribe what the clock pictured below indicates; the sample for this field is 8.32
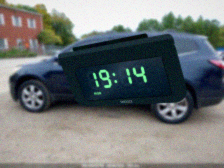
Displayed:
19.14
